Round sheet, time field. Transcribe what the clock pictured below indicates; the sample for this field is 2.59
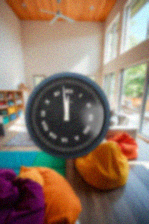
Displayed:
11.58
